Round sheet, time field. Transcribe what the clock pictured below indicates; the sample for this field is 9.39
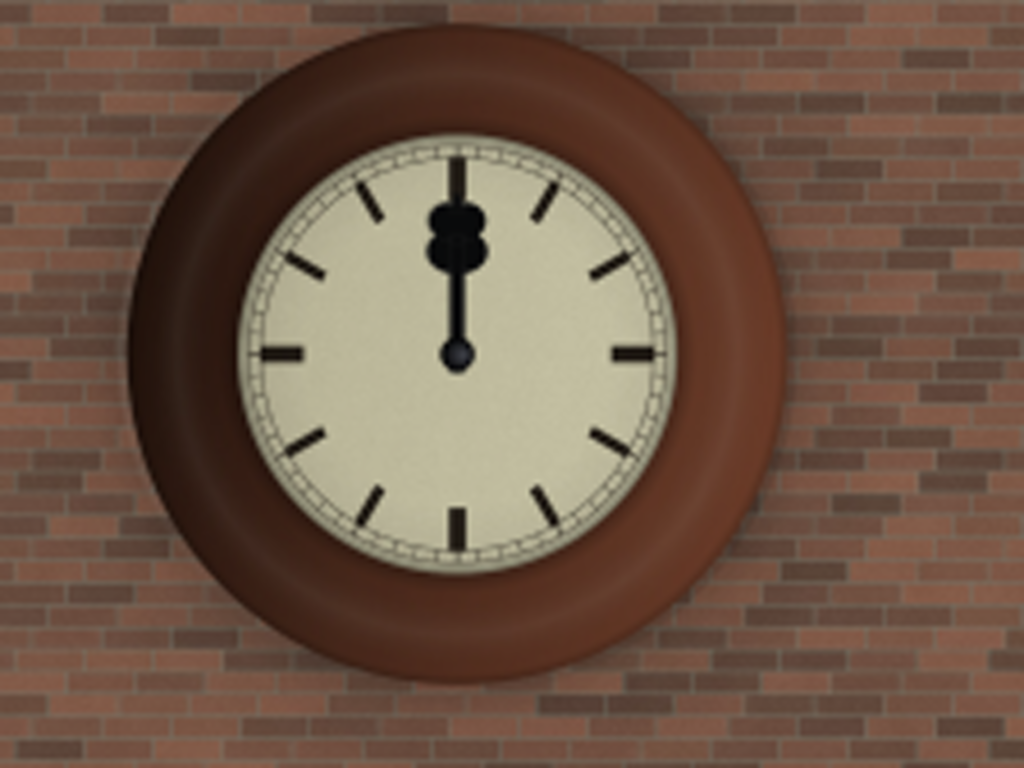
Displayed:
12.00
